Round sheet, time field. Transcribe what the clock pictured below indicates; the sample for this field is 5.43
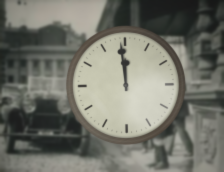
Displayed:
11.59
